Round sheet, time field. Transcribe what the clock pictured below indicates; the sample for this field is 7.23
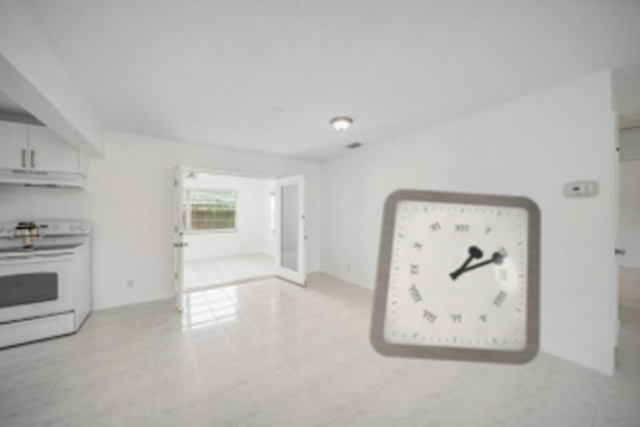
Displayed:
1.11
